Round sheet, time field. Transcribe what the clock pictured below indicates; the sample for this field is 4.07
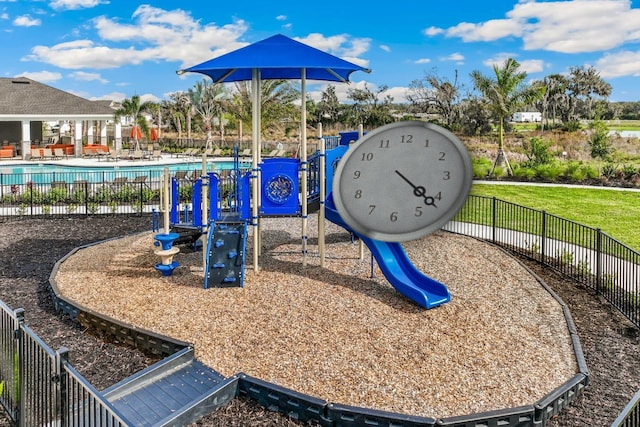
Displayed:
4.22
